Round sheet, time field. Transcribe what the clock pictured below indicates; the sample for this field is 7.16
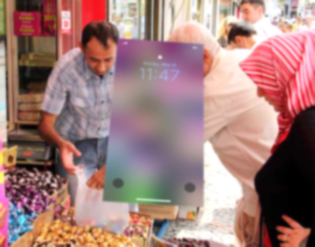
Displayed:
11.47
